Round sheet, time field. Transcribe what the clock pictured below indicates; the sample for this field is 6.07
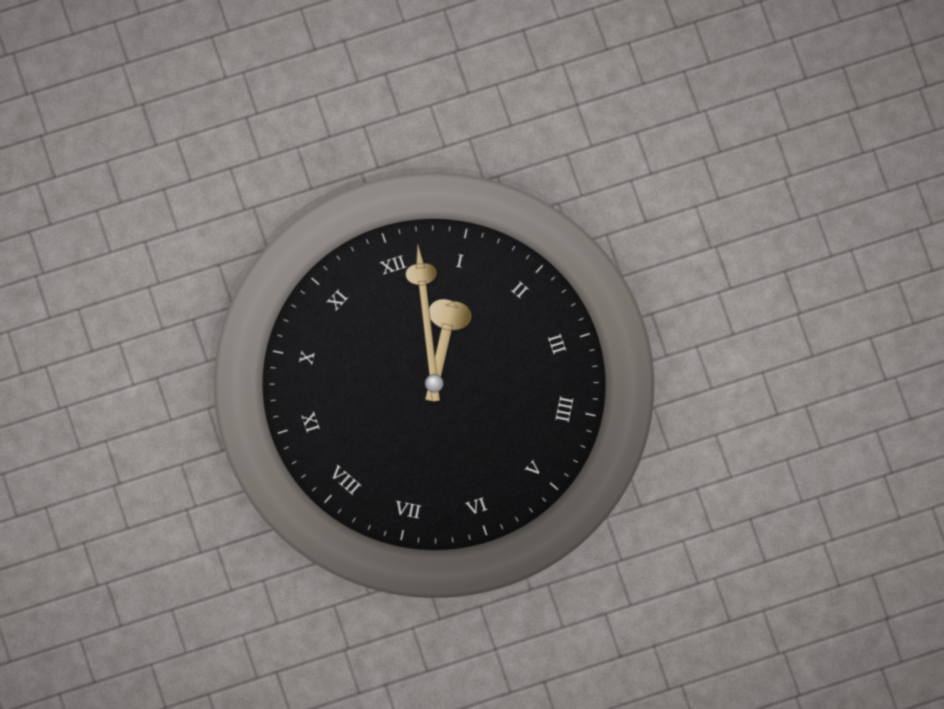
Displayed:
1.02
